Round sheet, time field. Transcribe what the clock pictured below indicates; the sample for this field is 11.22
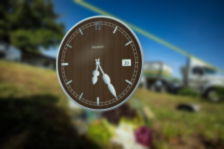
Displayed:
6.25
